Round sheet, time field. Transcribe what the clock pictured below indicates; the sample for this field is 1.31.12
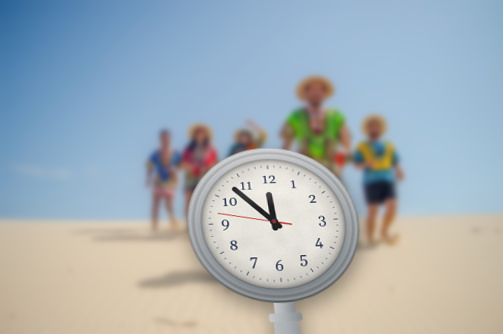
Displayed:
11.52.47
